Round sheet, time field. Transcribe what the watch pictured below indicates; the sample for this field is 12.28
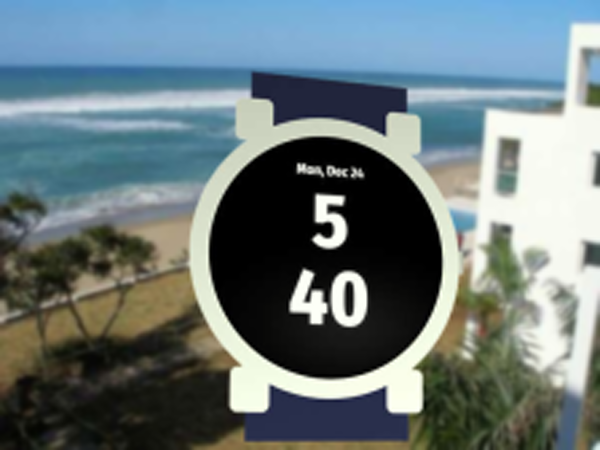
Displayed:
5.40
